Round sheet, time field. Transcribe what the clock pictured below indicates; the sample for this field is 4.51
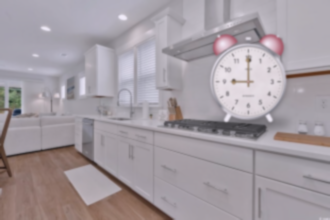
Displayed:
9.00
